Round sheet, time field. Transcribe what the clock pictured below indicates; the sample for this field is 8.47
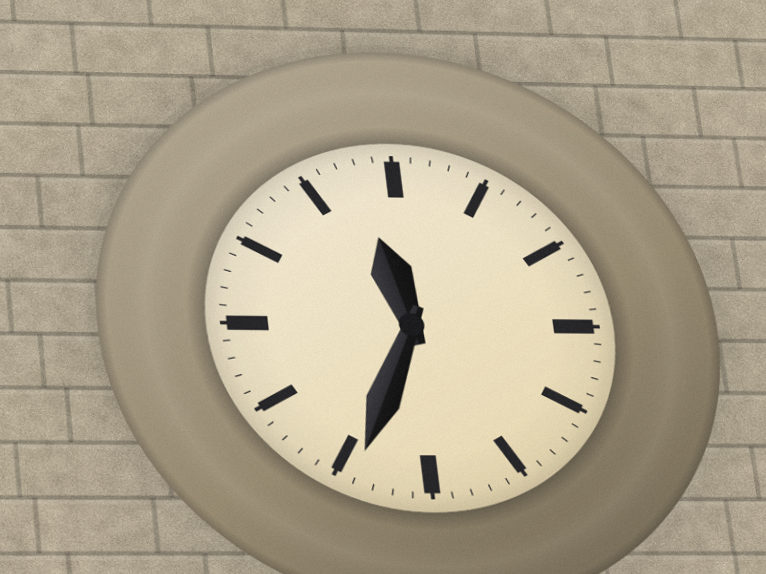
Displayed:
11.34
